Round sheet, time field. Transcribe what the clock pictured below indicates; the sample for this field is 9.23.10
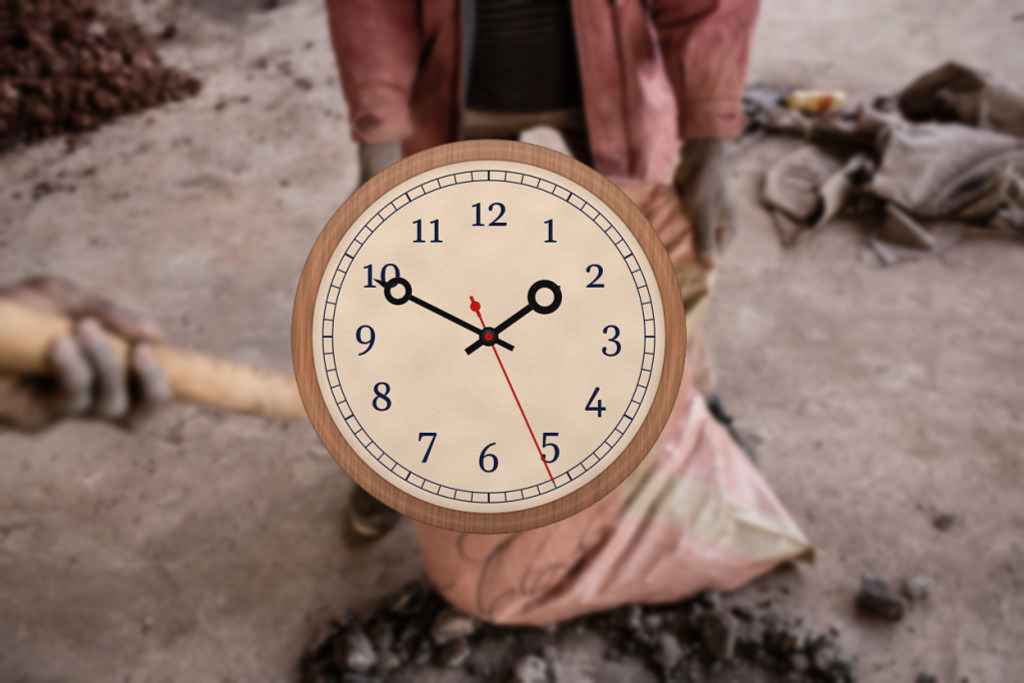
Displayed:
1.49.26
